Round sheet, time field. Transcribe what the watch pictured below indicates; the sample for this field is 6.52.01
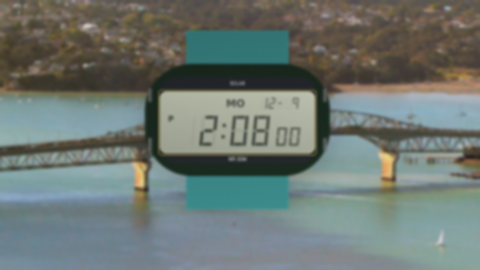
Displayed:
2.08.00
